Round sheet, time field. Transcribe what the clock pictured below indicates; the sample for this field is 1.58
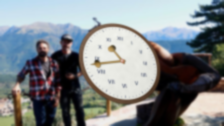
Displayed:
10.43
